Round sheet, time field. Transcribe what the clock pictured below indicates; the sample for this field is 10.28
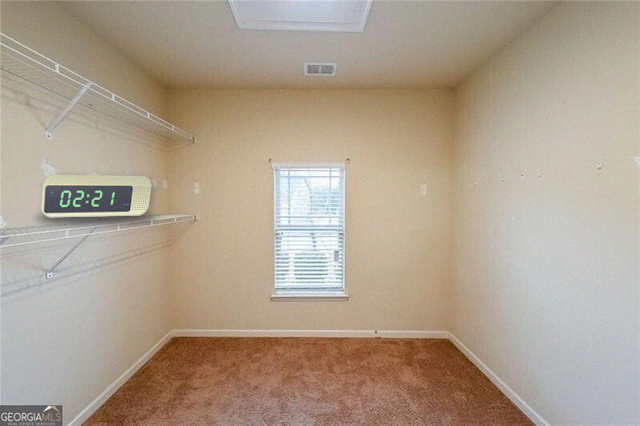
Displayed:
2.21
